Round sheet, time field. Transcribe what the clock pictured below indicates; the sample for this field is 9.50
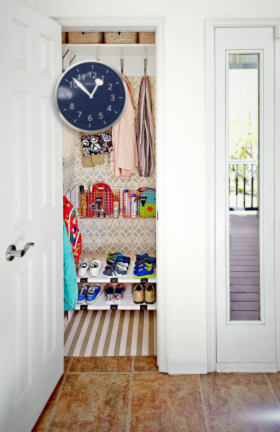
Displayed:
12.52
